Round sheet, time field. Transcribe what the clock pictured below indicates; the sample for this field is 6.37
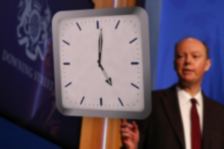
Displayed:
5.01
